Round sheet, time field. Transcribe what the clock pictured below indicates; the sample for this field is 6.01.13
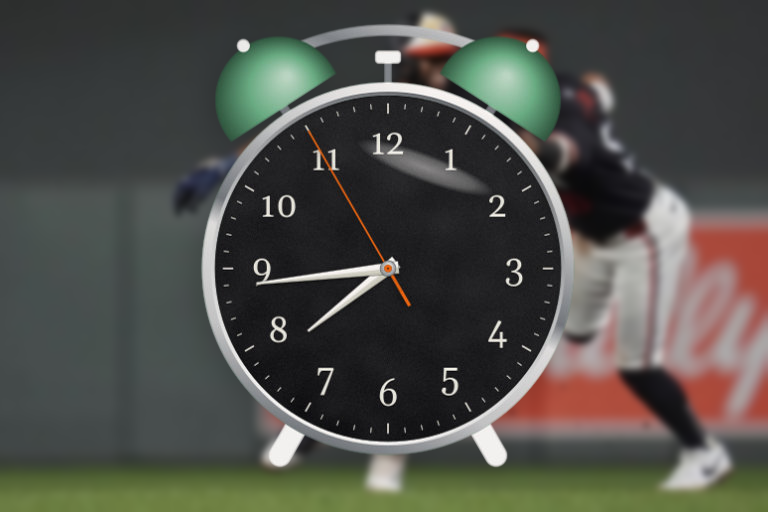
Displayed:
7.43.55
